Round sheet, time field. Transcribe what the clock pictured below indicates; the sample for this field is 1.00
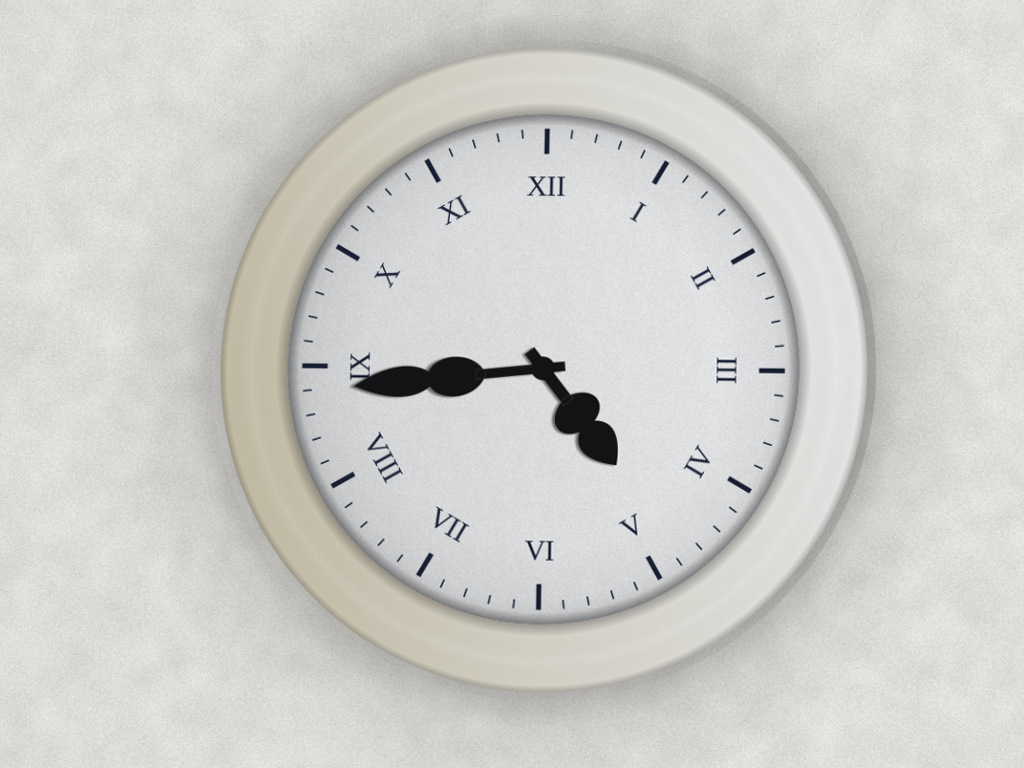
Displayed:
4.44
